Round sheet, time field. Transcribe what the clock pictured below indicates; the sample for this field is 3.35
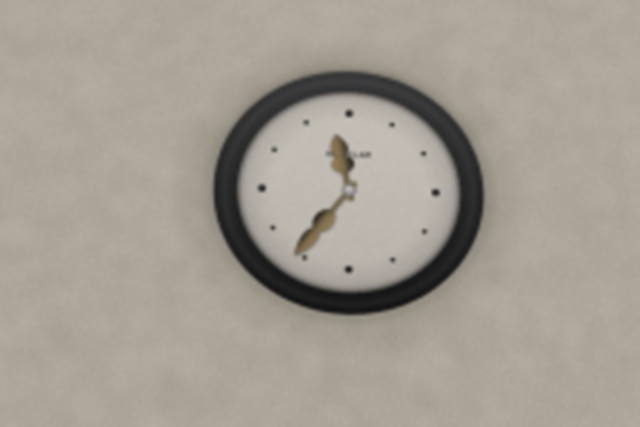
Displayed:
11.36
